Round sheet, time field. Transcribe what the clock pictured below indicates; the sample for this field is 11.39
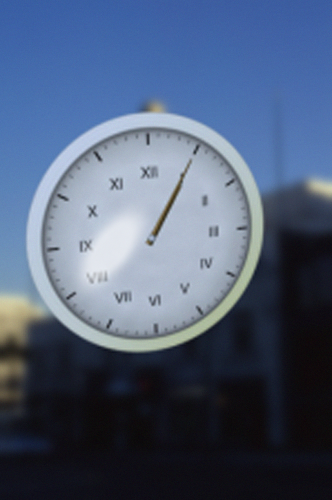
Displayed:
1.05
